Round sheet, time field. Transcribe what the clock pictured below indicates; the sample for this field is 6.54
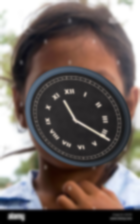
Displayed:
11.21
